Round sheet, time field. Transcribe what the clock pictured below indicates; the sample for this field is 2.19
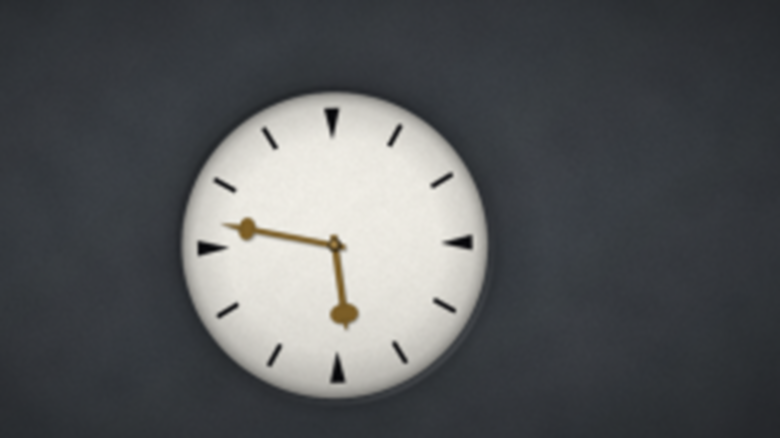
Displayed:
5.47
